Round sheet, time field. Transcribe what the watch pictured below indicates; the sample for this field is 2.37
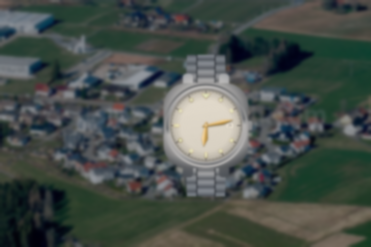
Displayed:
6.13
